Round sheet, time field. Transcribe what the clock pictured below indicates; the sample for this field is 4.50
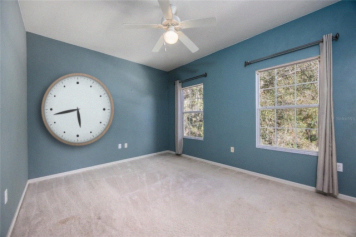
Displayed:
5.43
